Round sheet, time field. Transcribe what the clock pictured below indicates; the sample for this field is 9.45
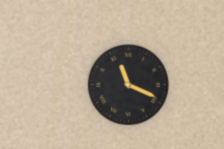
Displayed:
11.19
